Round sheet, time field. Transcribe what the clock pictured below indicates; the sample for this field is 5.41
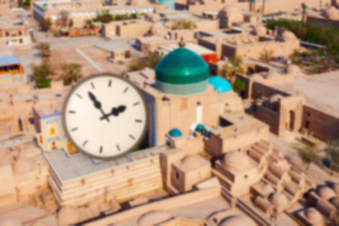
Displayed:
1.53
